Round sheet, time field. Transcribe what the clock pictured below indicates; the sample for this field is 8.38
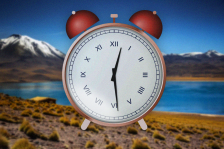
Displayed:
12.29
